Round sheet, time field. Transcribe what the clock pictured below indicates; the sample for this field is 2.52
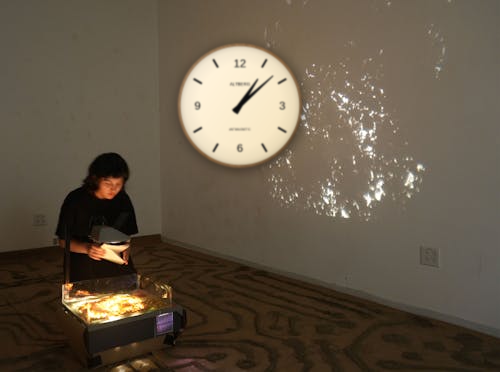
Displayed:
1.08
